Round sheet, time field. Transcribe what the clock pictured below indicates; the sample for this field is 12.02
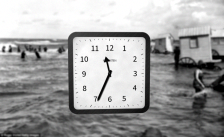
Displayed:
11.34
